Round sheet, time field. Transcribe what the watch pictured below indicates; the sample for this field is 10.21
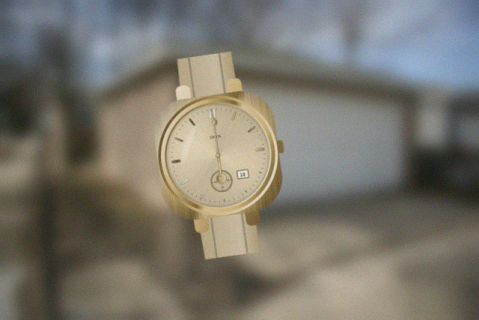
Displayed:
6.00
